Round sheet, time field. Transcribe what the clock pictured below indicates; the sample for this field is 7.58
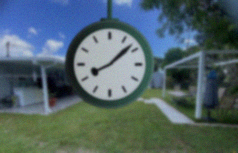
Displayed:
8.08
